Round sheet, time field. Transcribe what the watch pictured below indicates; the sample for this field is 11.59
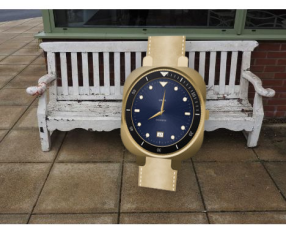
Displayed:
8.01
